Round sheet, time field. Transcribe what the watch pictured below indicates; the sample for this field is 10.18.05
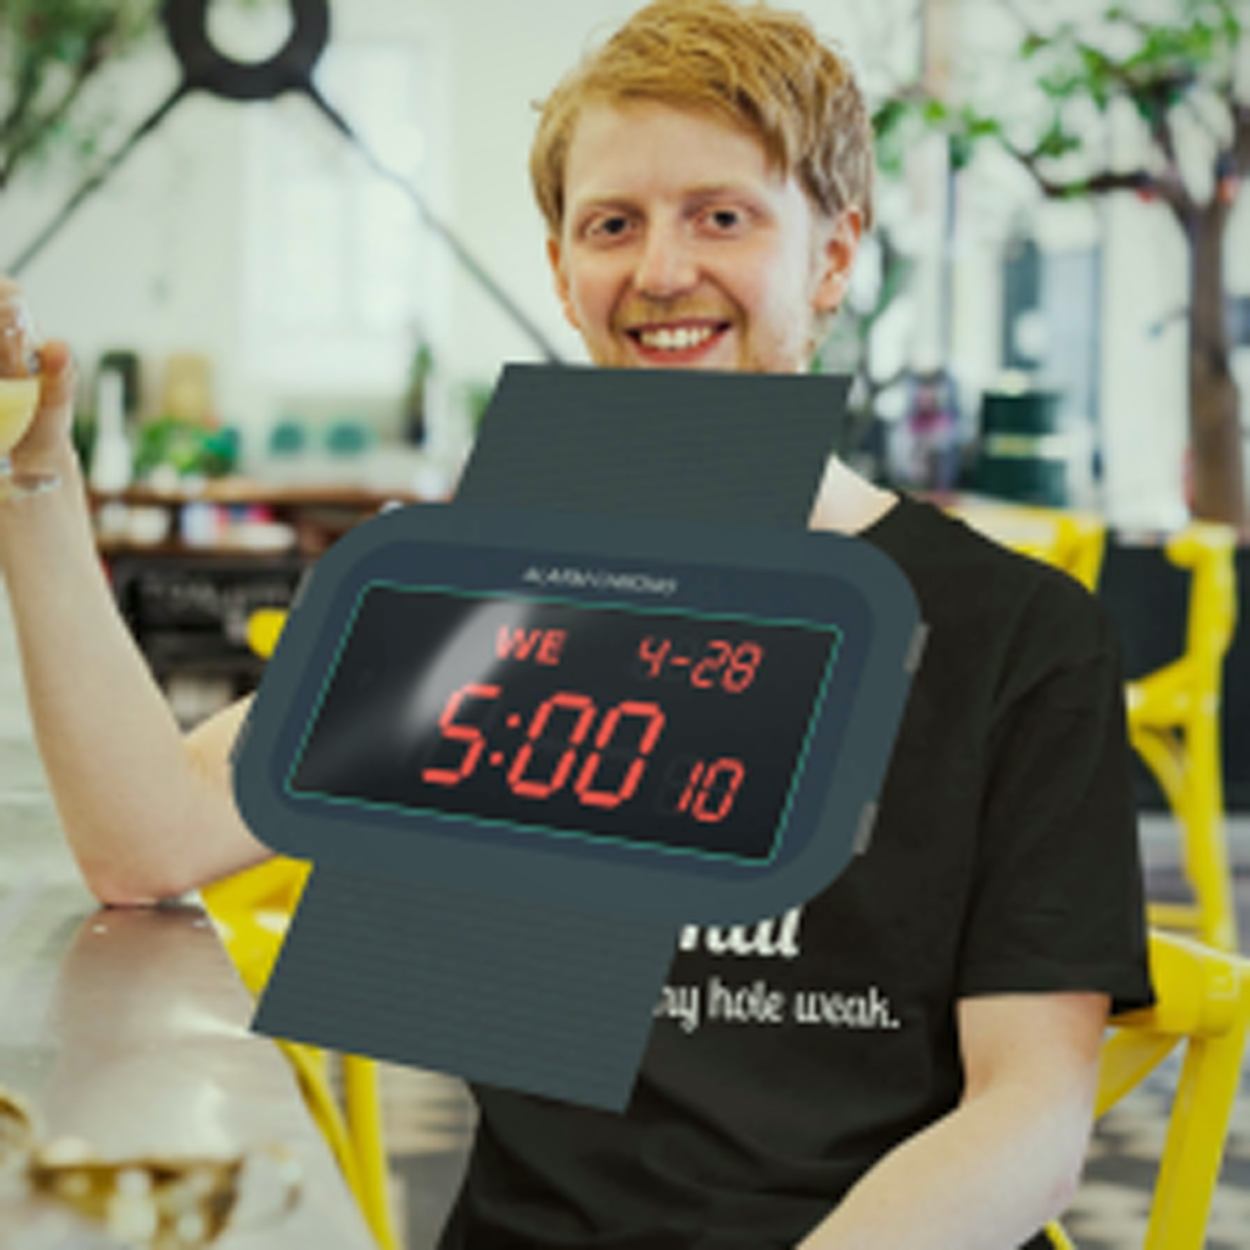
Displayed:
5.00.10
